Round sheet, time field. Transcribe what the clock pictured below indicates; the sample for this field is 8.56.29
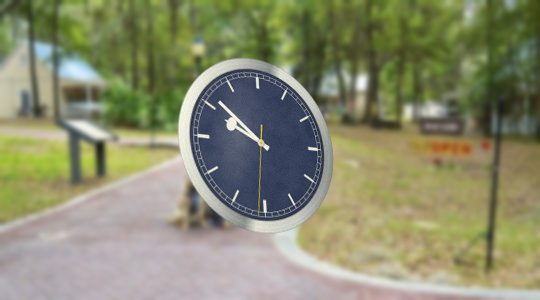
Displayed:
9.51.31
